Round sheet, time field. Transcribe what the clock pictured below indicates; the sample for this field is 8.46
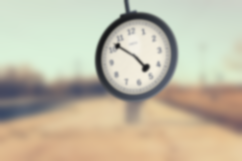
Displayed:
4.52
